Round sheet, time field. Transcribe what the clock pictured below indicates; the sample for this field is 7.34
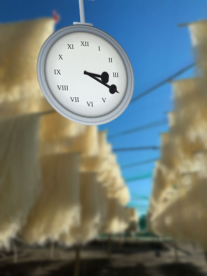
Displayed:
3.20
